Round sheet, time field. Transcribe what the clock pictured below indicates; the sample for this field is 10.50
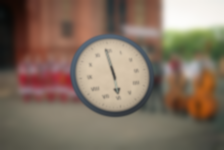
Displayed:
5.59
